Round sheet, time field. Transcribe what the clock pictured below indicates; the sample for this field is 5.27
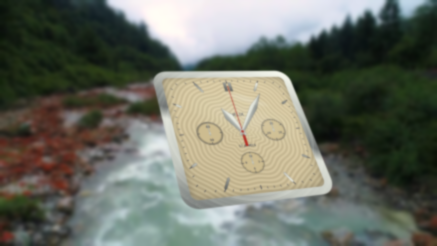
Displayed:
11.06
